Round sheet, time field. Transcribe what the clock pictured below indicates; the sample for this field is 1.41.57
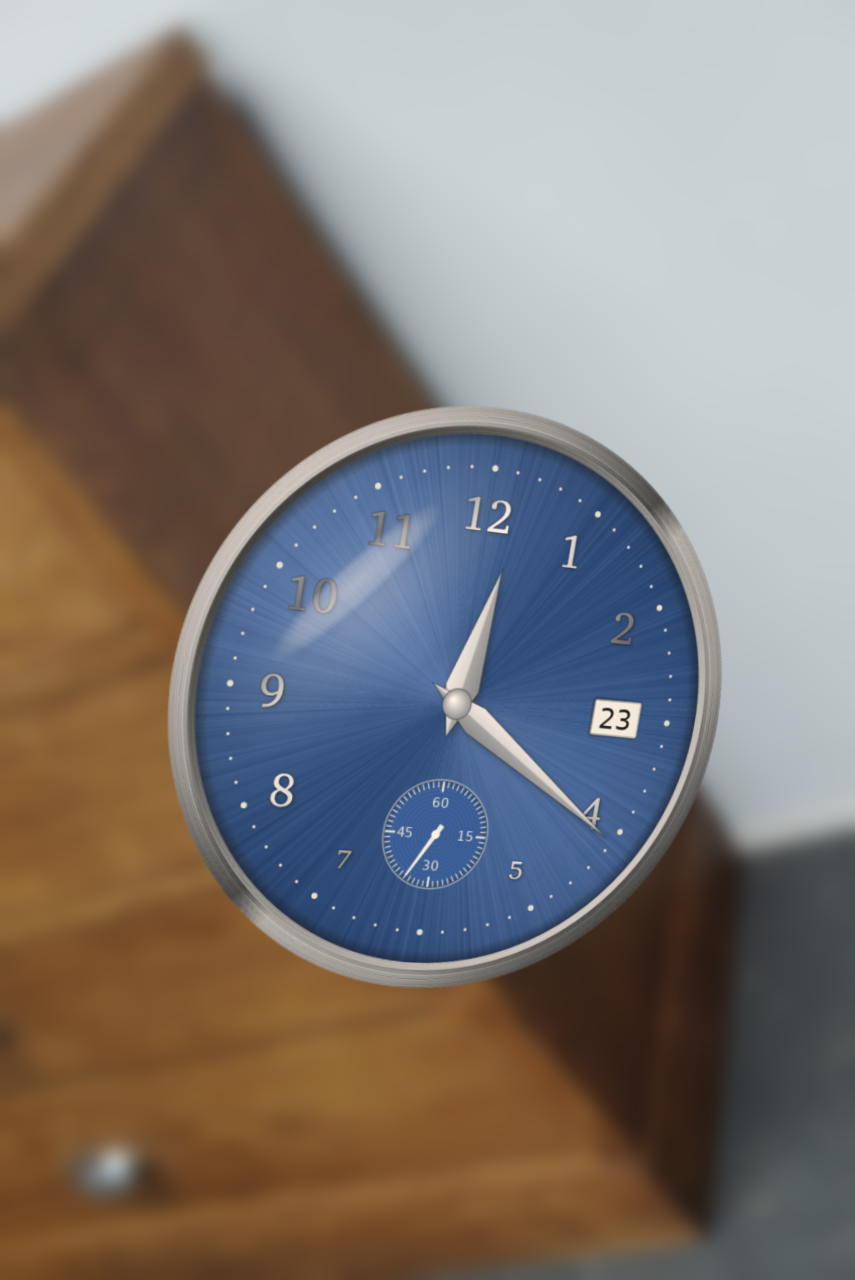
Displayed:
12.20.35
